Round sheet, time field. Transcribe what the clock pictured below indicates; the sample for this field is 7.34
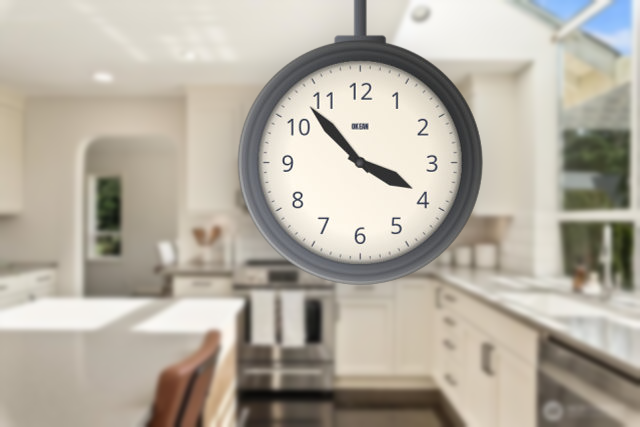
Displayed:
3.53
